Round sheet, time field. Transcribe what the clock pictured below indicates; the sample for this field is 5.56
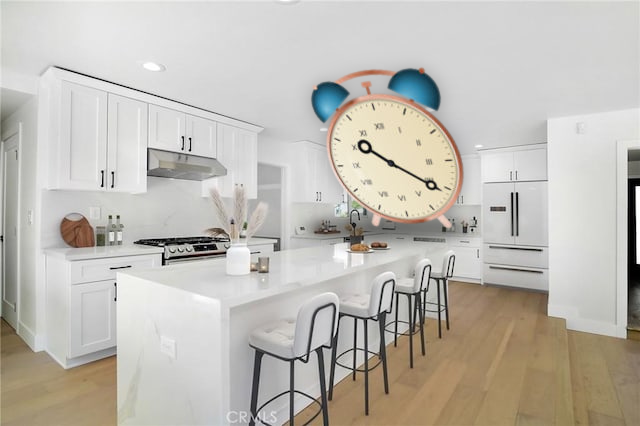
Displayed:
10.21
